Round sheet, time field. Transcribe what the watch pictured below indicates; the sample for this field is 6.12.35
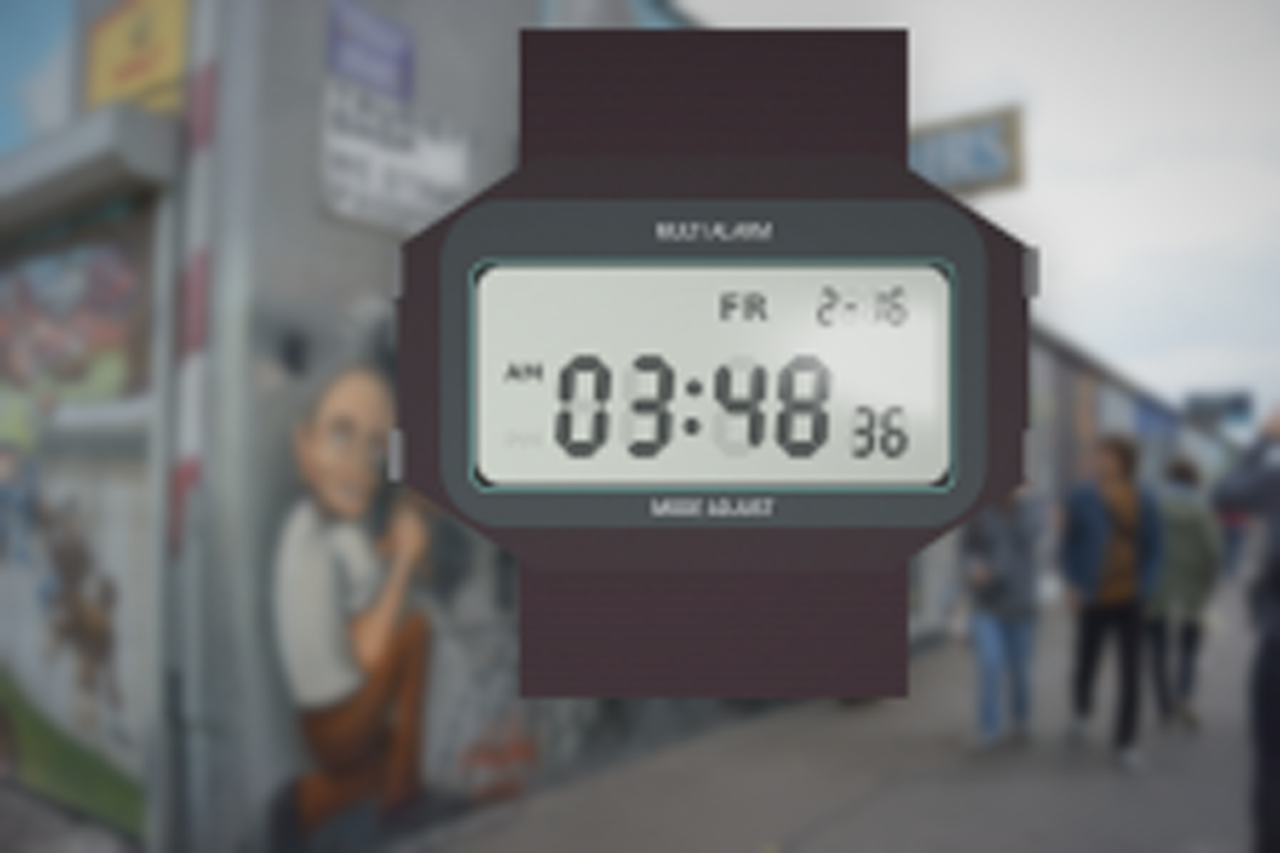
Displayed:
3.48.36
